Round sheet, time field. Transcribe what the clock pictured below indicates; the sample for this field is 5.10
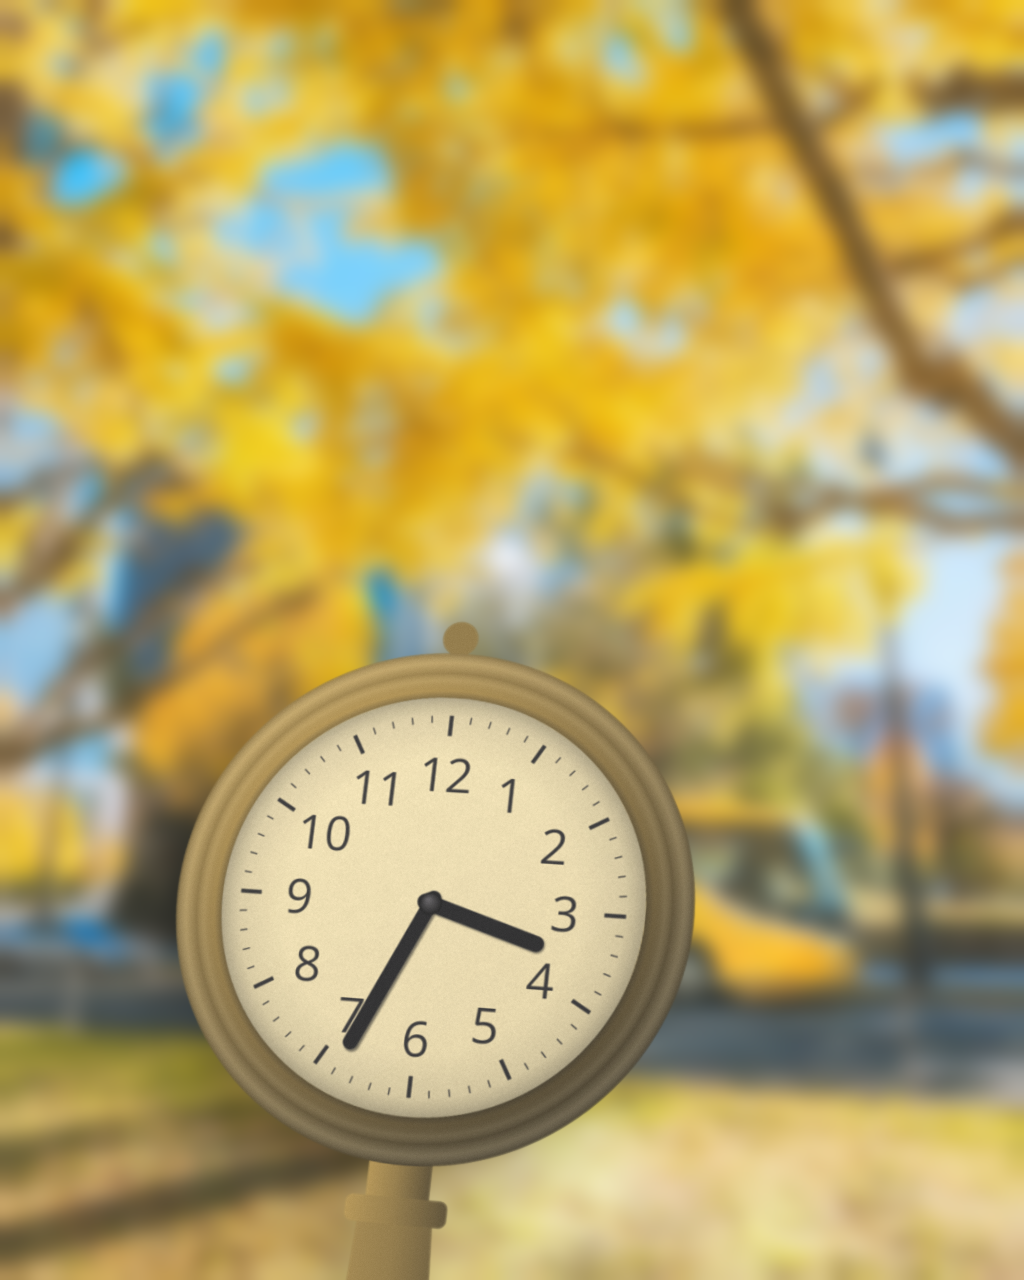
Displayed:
3.34
